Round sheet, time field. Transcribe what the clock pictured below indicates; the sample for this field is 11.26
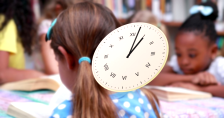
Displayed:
1.02
